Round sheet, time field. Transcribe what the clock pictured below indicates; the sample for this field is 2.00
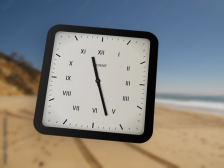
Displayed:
11.27
